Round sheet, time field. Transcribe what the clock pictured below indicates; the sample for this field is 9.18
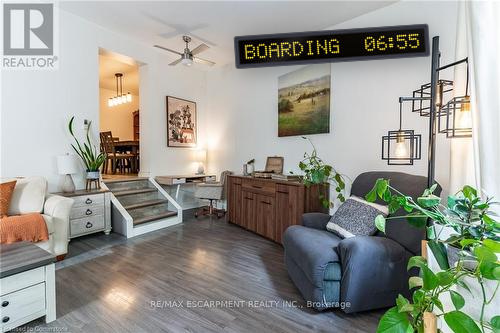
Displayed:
6.55
